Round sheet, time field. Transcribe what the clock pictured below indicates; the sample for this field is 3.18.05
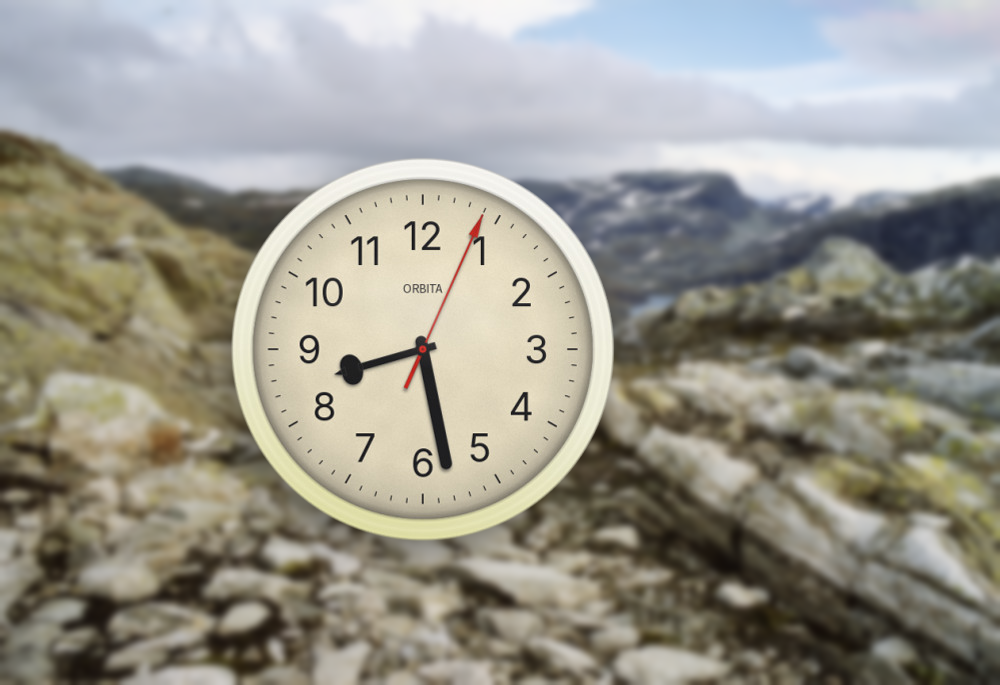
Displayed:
8.28.04
